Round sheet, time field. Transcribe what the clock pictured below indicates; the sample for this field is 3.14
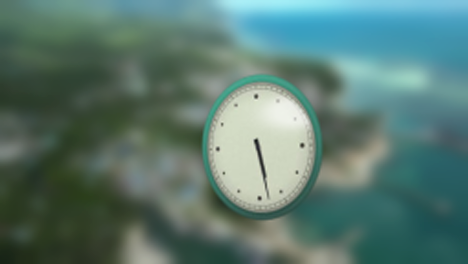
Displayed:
5.28
